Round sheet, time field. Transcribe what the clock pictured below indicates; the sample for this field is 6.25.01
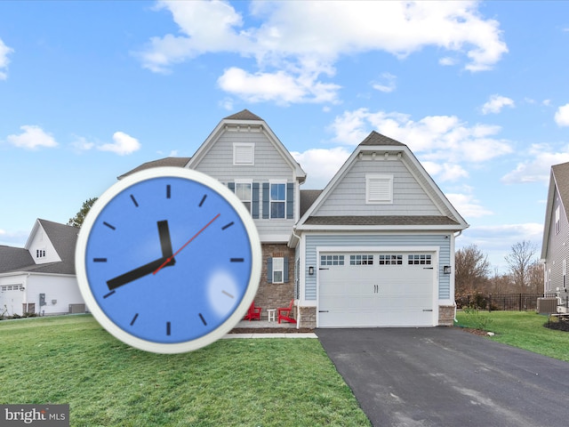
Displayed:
11.41.08
